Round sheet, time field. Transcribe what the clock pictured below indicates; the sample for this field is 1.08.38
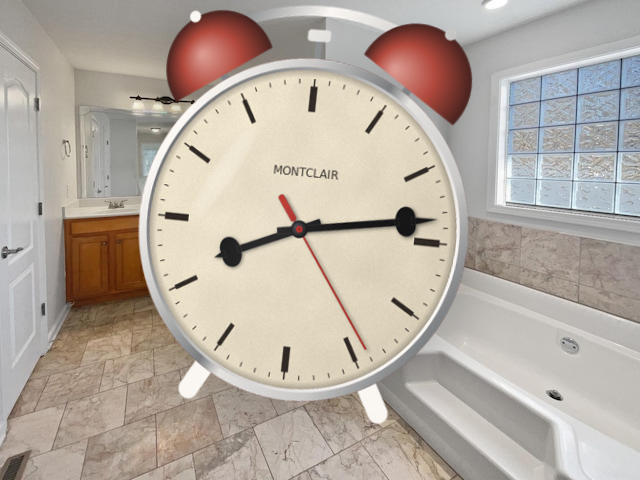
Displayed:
8.13.24
